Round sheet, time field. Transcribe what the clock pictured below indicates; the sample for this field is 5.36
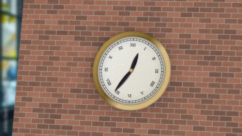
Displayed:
12.36
